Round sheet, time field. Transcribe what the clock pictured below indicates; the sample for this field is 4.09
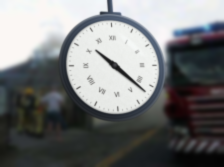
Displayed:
10.22
